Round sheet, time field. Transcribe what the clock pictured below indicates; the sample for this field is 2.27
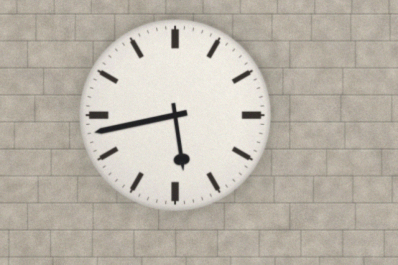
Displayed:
5.43
